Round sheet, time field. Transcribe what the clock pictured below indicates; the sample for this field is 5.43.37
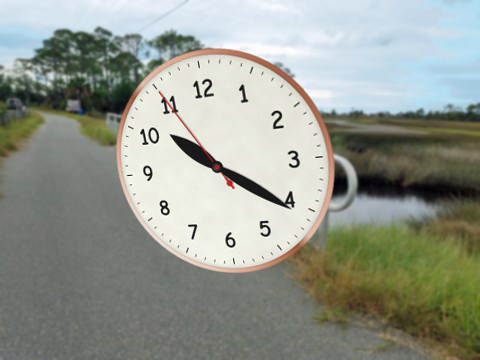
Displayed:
10.20.55
